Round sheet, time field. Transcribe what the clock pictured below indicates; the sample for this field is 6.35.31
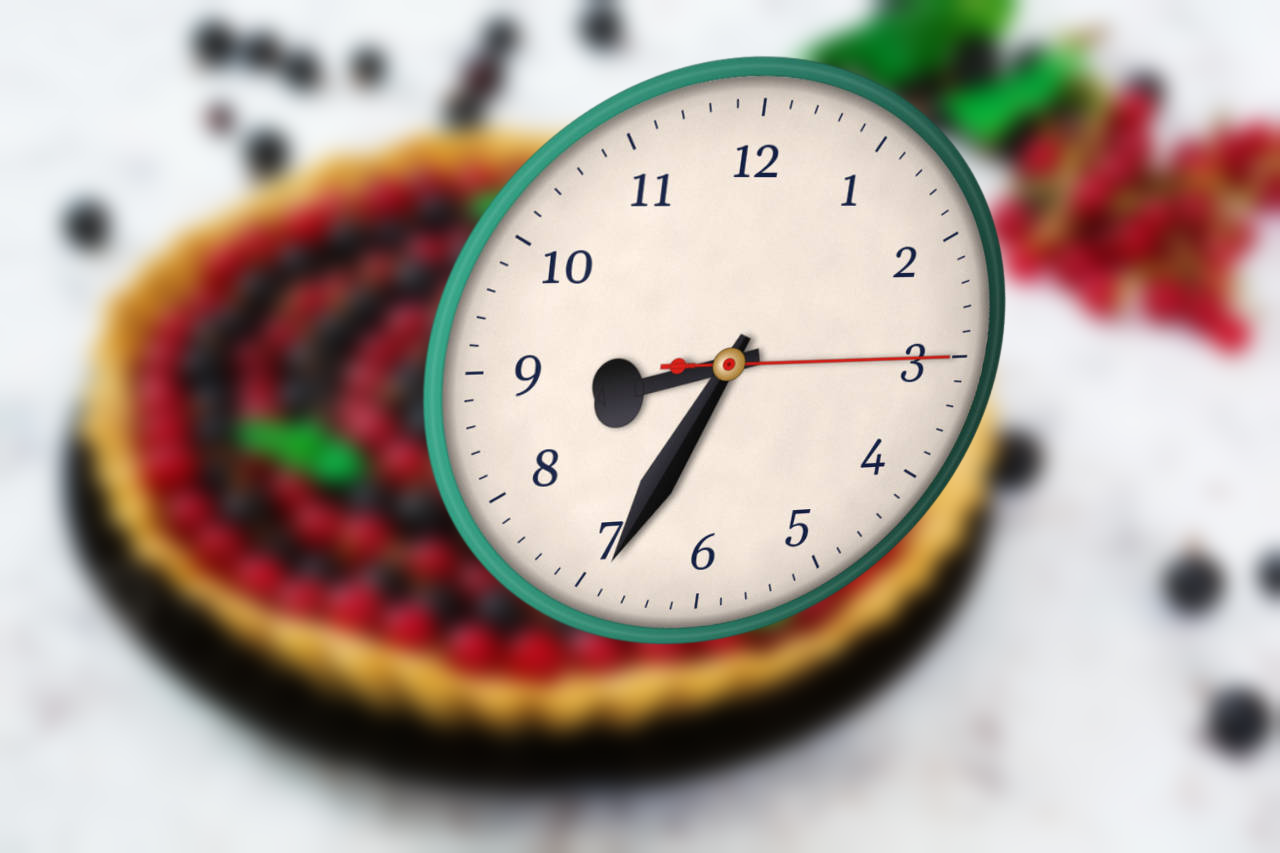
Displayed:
8.34.15
